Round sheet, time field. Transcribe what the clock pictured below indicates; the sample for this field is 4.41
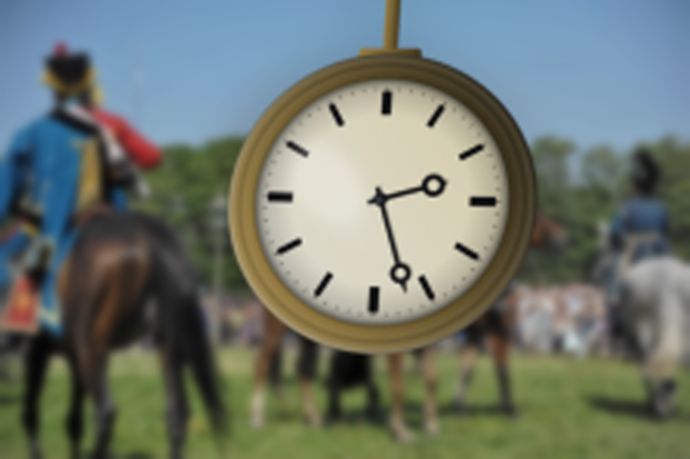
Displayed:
2.27
